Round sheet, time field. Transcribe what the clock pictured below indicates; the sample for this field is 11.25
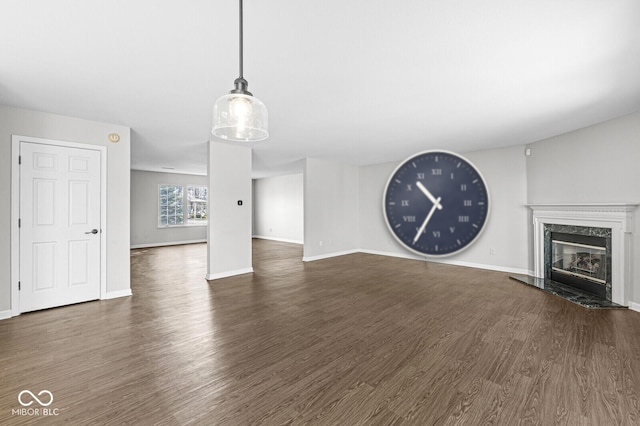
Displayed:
10.35
